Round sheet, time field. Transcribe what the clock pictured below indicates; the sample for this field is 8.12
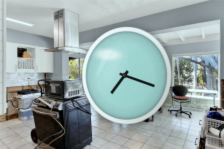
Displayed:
7.18
